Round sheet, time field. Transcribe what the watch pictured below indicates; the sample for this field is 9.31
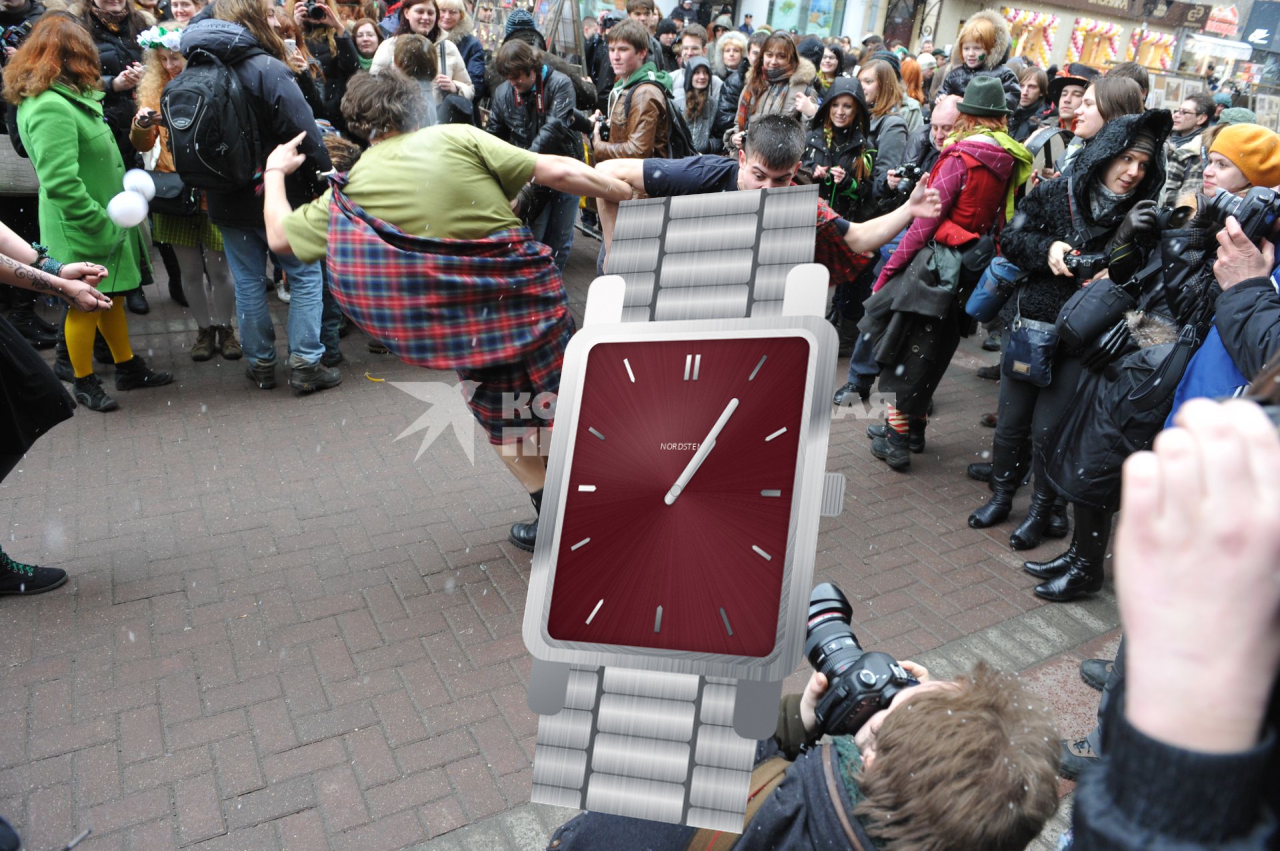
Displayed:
1.05
